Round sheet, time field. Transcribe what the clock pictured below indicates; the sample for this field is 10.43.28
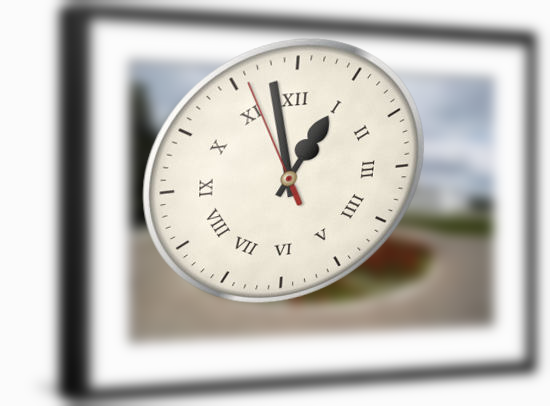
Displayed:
12.57.56
